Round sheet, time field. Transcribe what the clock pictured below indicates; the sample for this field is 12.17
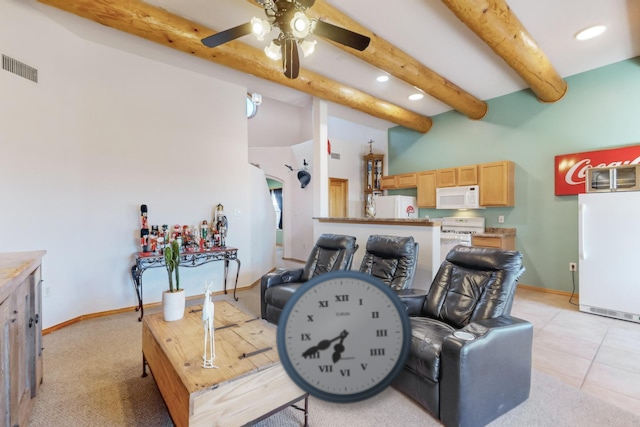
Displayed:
6.41
